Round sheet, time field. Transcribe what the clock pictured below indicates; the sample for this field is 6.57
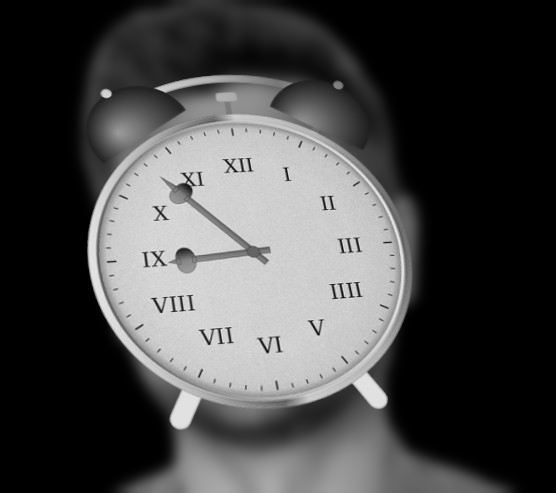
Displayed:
8.53
